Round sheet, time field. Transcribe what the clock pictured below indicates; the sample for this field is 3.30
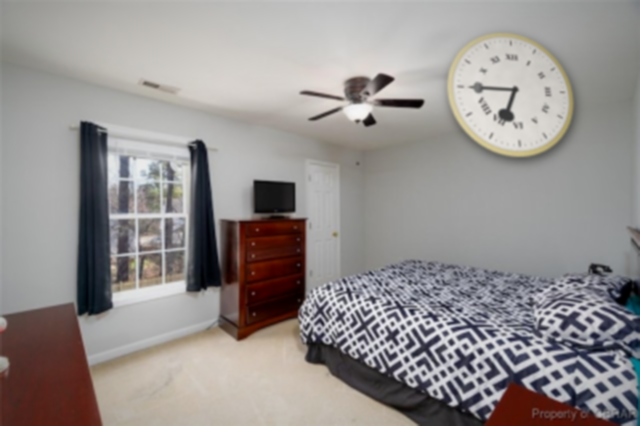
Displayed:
6.45
